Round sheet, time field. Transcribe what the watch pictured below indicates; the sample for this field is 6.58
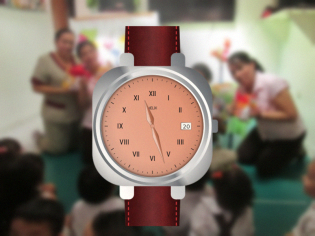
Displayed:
11.27
